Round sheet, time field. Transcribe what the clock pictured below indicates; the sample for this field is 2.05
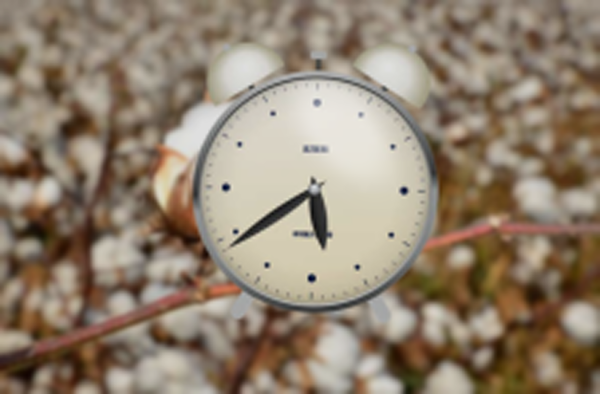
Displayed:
5.39
